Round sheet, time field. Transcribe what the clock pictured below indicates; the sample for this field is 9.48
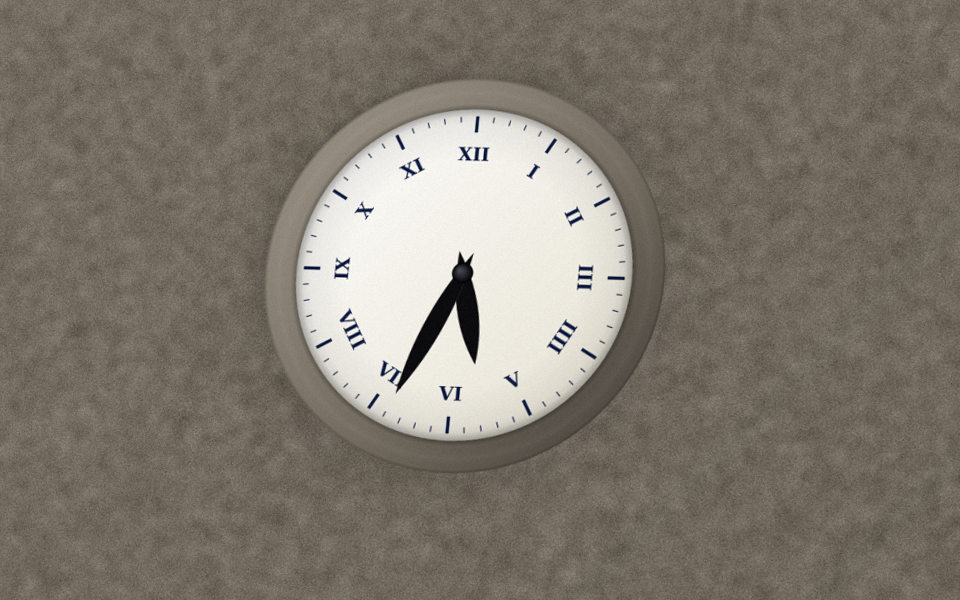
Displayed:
5.34
